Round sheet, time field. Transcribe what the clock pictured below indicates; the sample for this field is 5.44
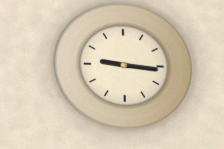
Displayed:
9.16
